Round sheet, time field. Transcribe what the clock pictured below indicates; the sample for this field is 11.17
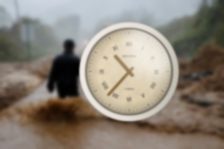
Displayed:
10.37
